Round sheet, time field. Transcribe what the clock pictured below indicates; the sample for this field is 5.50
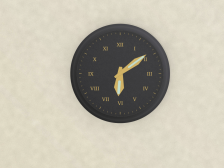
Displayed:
6.09
